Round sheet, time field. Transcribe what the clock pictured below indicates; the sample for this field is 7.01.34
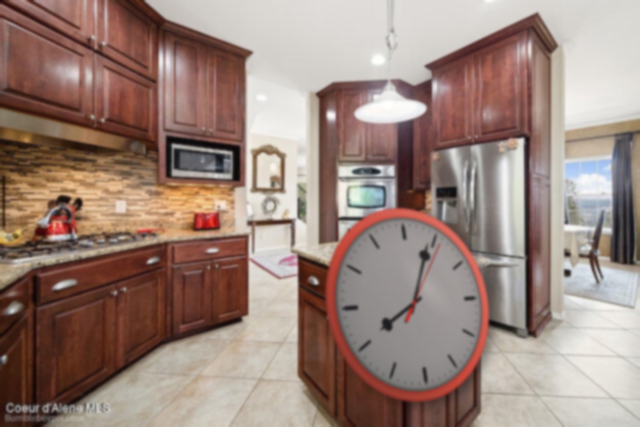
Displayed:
8.04.06
